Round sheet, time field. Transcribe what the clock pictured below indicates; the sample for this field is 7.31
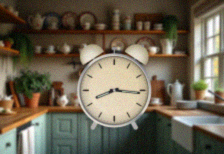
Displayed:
8.16
